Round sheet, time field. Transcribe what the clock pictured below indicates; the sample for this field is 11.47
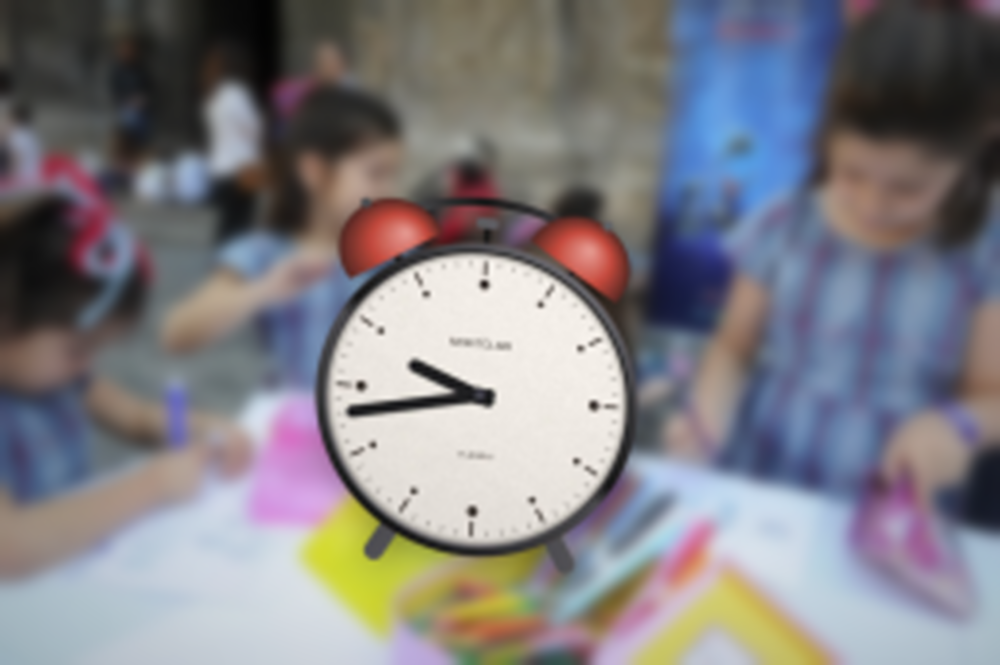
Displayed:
9.43
